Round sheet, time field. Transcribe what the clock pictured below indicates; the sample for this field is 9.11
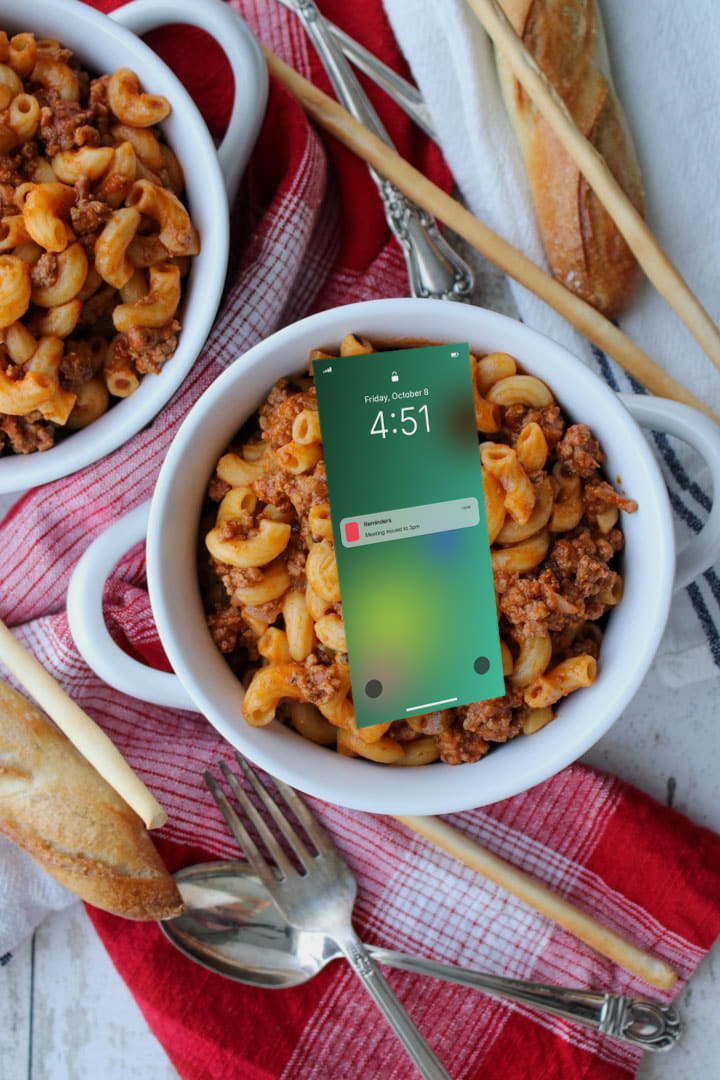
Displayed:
4.51
